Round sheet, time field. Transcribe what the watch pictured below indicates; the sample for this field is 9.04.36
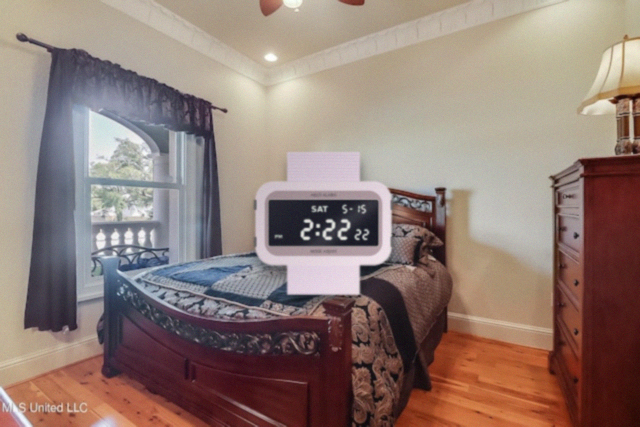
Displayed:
2.22.22
